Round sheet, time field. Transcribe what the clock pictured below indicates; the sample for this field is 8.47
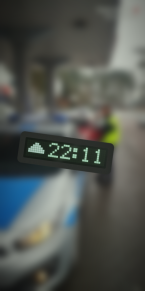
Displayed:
22.11
